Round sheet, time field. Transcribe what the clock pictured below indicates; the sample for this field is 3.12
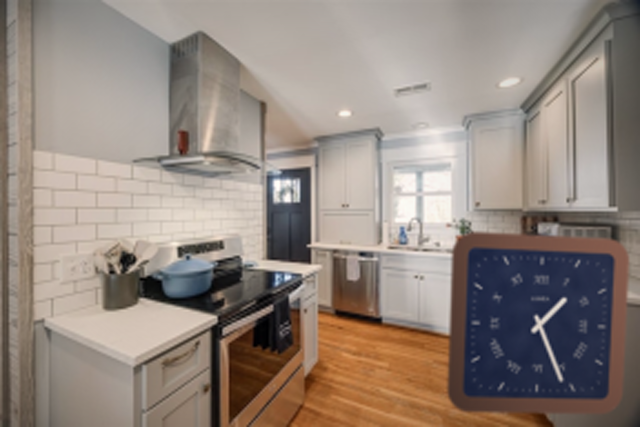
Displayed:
1.26
